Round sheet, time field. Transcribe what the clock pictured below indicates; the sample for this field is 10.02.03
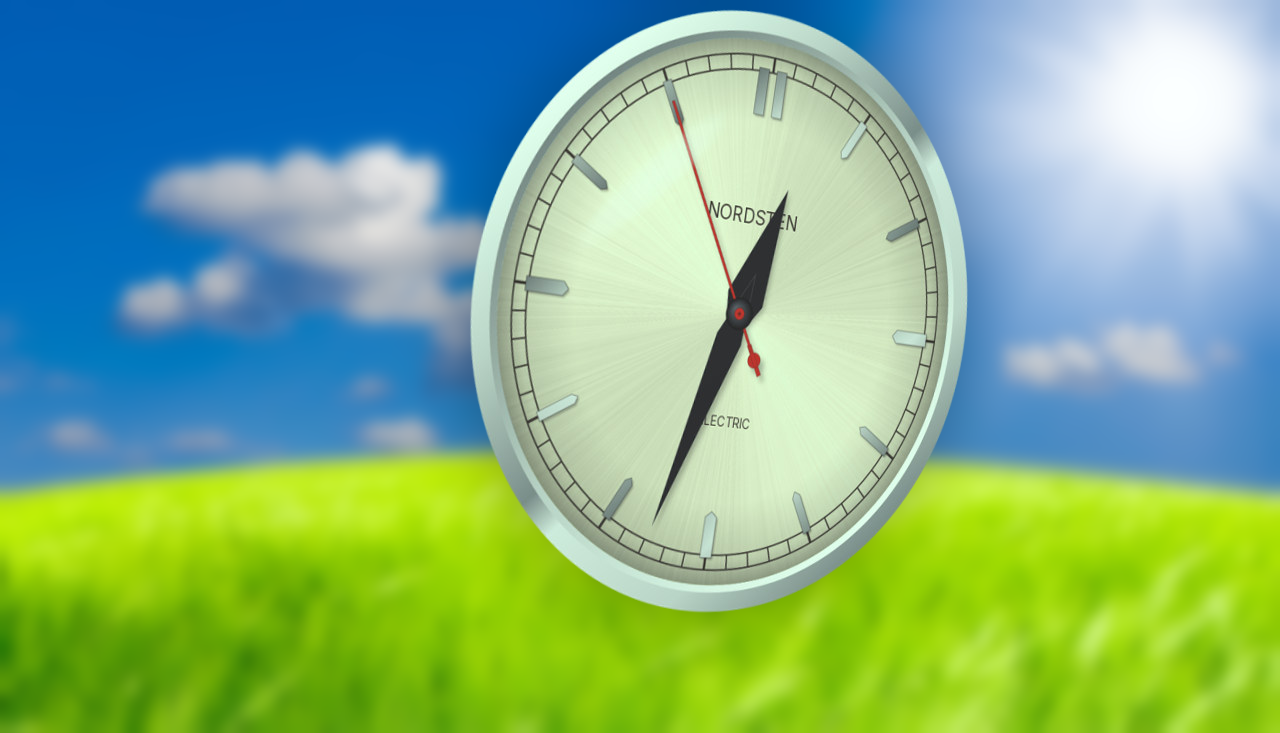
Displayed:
12.32.55
